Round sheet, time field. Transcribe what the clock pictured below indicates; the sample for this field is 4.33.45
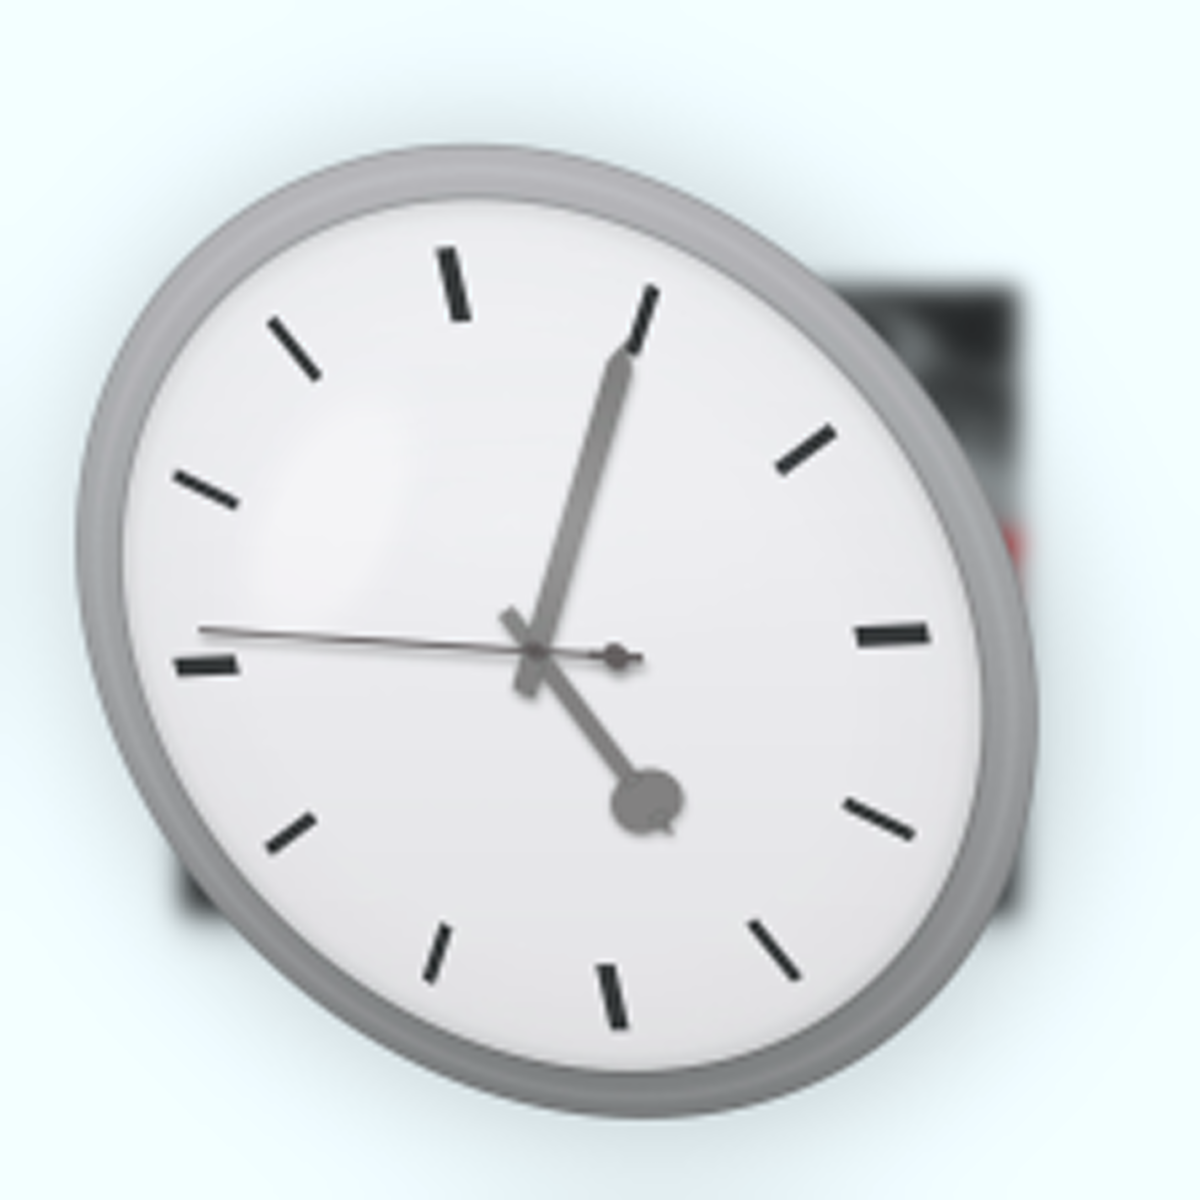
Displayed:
5.04.46
